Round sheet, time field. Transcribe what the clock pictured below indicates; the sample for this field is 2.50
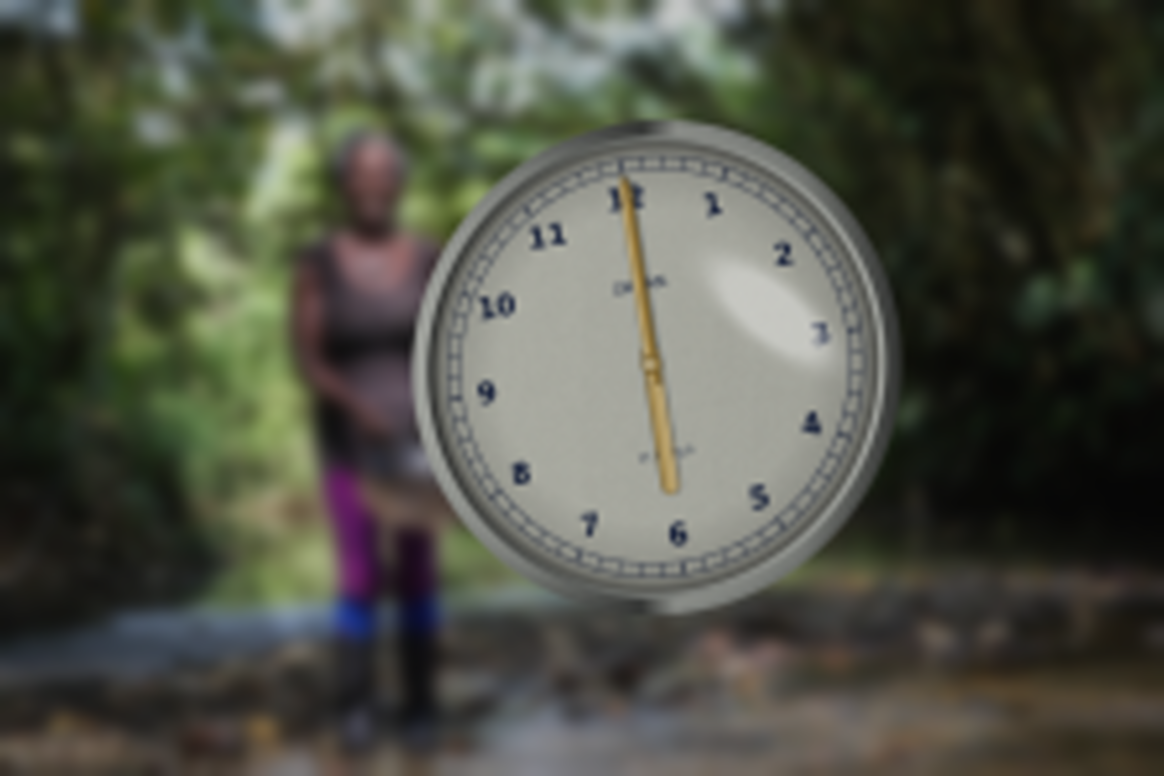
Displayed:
6.00
